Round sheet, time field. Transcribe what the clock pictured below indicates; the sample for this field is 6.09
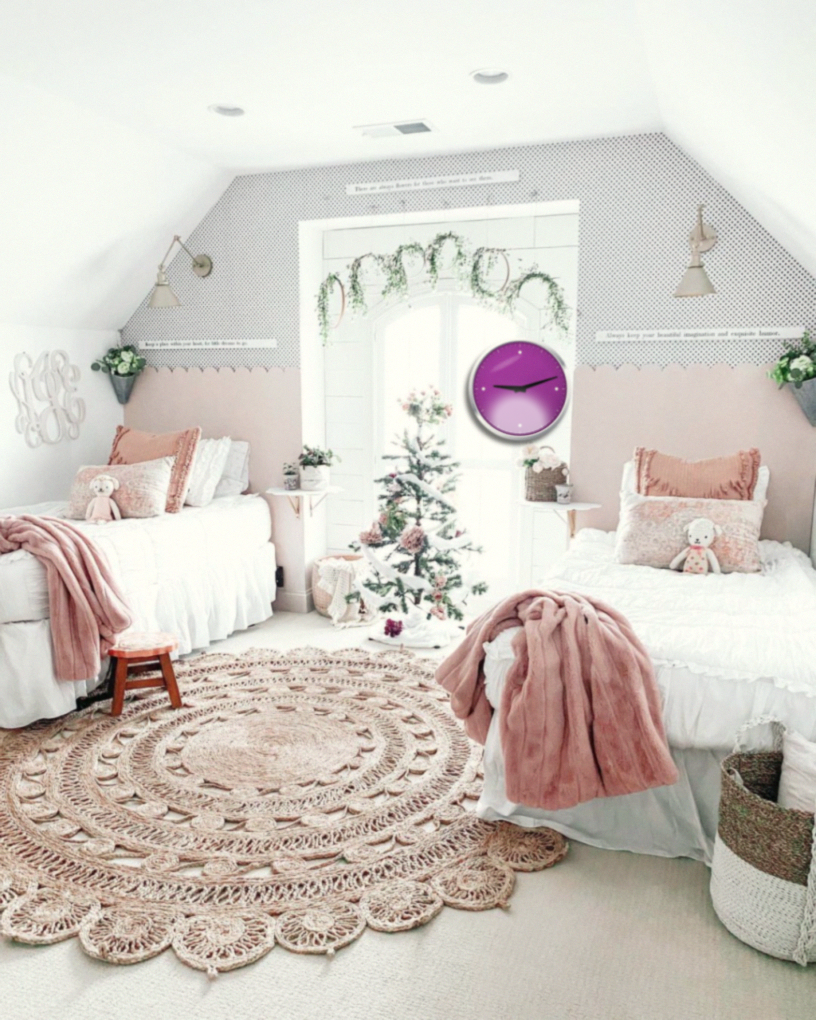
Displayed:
9.12
